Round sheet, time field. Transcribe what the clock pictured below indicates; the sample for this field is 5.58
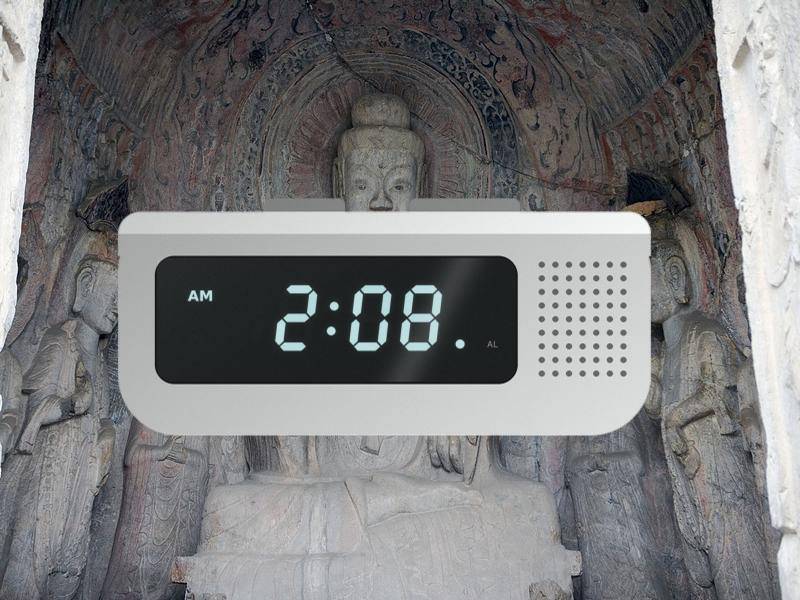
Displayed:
2.08
